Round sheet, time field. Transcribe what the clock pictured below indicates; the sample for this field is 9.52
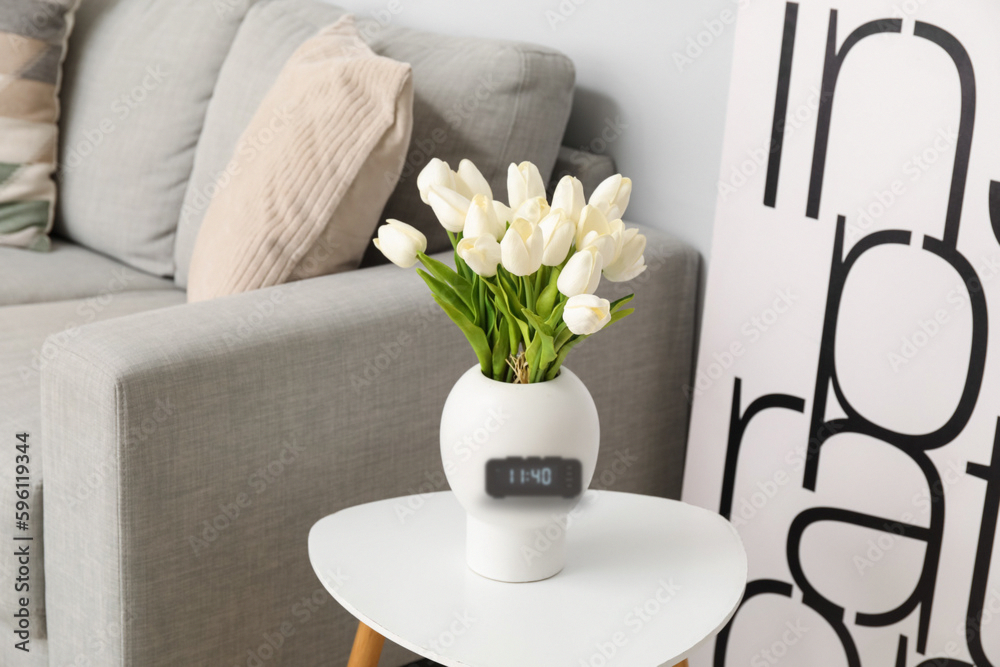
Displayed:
11.40
